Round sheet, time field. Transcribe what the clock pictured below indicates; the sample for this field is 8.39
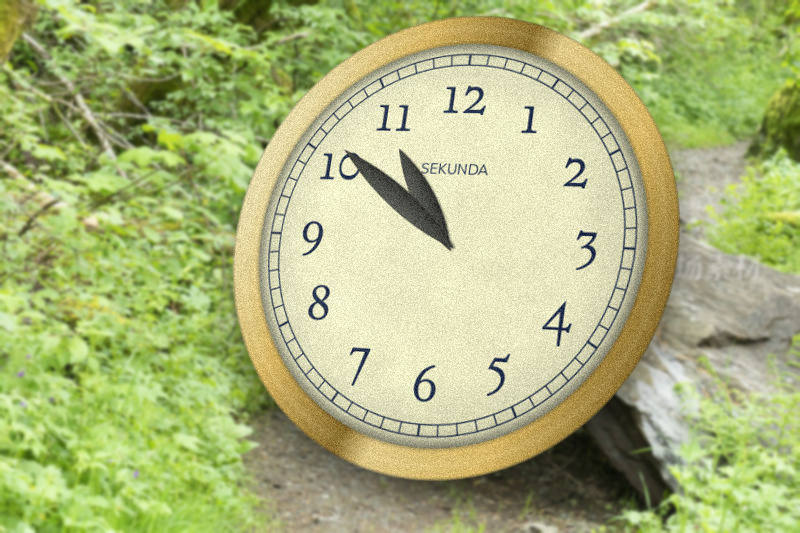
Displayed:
10.51
